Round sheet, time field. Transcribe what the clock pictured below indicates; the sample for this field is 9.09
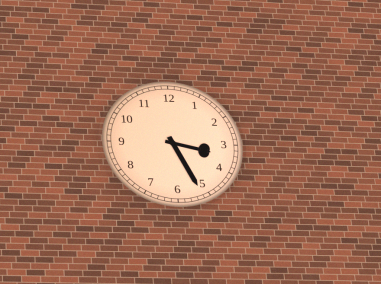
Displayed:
3.26
